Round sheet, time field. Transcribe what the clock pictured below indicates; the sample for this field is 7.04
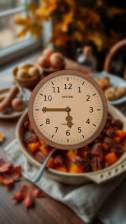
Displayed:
5.45
